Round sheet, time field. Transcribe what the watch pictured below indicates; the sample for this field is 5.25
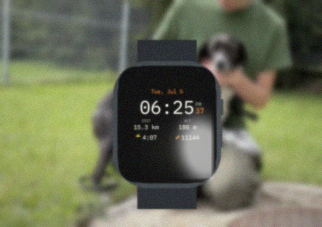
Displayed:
6.25
